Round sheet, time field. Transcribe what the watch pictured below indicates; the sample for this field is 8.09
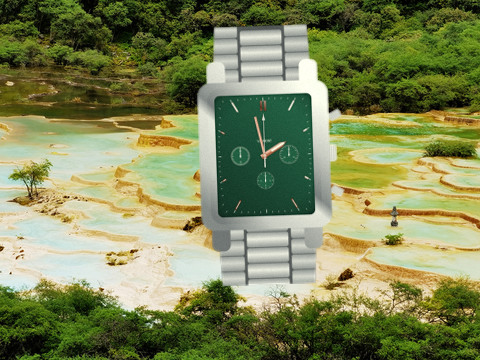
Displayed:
1.58
